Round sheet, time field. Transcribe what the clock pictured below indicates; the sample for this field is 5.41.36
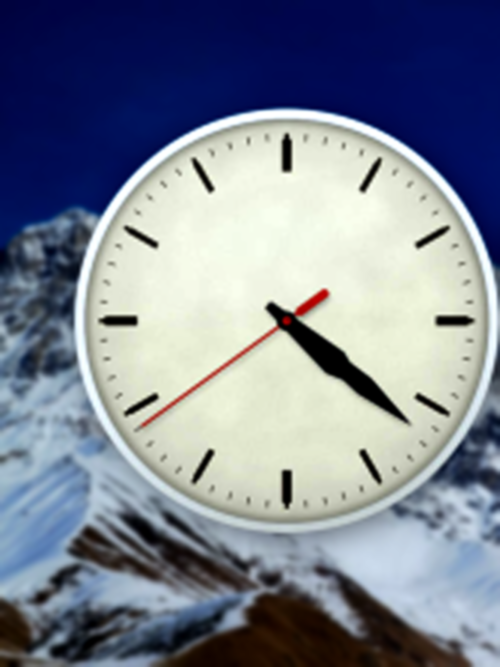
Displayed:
4.21.39
